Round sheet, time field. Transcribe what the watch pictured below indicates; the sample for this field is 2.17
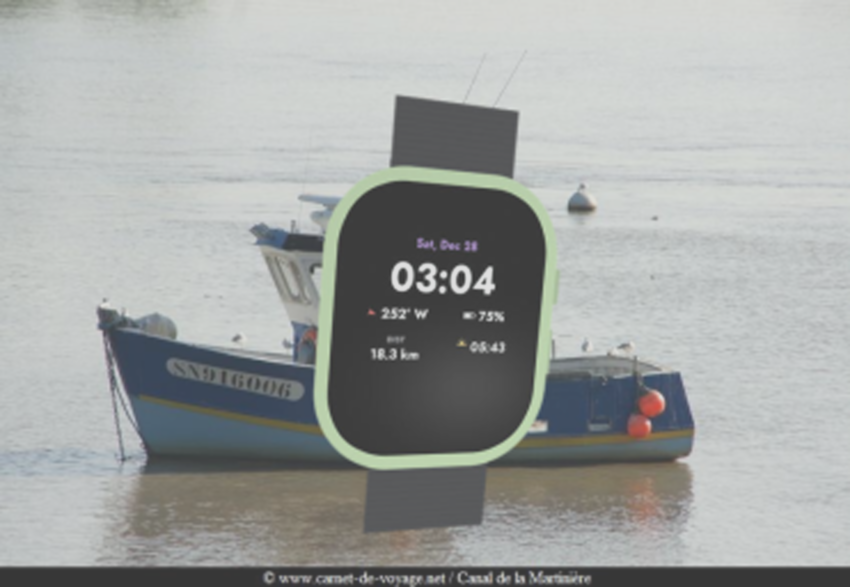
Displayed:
3.04
